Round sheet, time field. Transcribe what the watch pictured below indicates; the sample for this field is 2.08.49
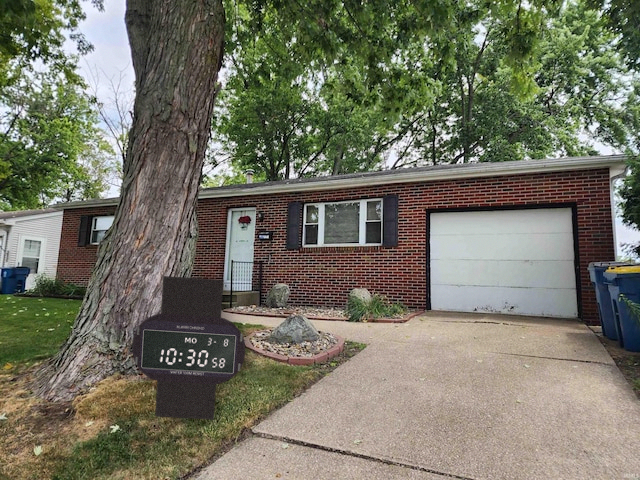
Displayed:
10.30.58
